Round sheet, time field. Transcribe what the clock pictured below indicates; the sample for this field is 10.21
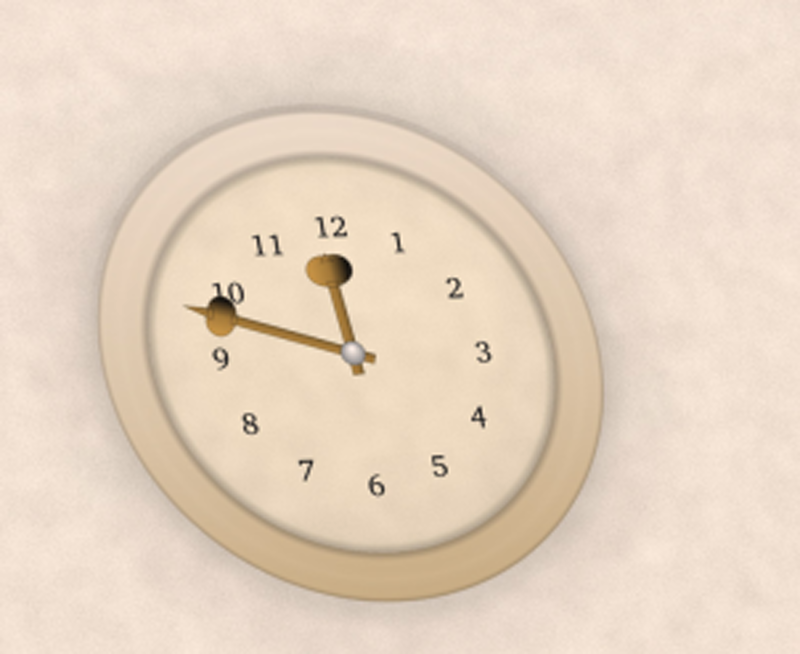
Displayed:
11.48
